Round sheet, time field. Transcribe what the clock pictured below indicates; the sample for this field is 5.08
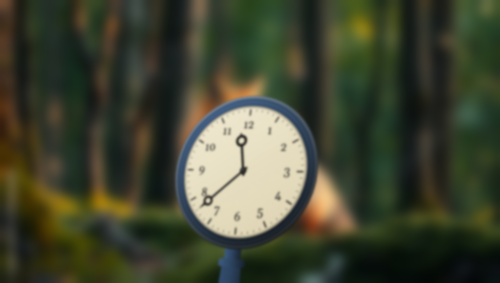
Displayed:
11.38
